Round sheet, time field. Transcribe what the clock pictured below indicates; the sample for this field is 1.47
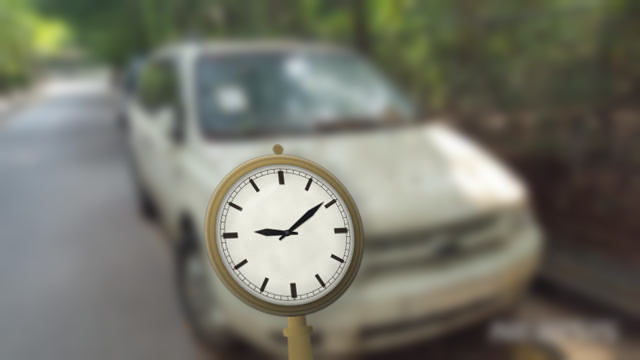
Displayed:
9.09
